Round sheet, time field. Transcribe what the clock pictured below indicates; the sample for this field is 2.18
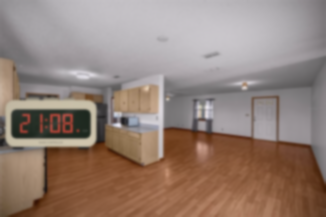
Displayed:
21.08
